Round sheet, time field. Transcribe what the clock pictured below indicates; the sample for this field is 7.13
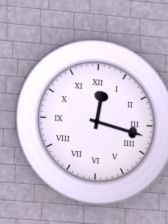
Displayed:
12.17
